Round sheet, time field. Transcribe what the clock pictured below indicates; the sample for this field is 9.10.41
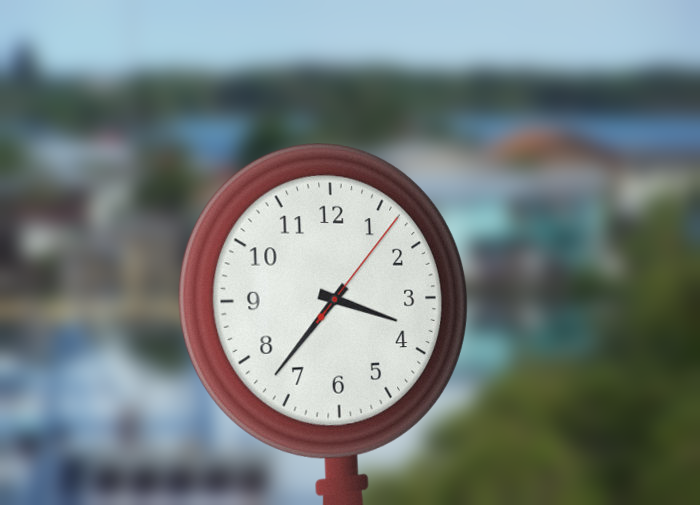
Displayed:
3.37.07
